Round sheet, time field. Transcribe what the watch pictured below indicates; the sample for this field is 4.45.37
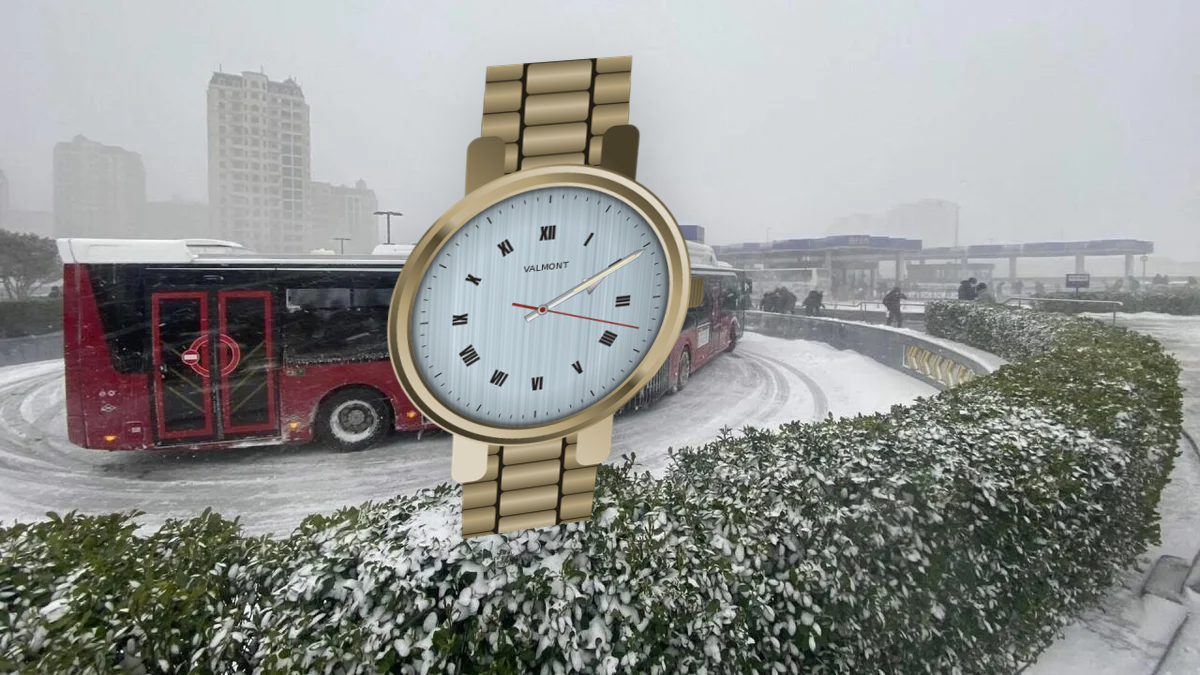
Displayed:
2.10.18
